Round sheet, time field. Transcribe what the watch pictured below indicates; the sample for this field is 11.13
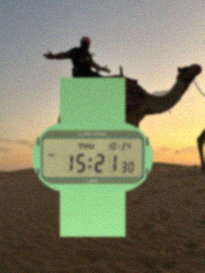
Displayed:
15.21
